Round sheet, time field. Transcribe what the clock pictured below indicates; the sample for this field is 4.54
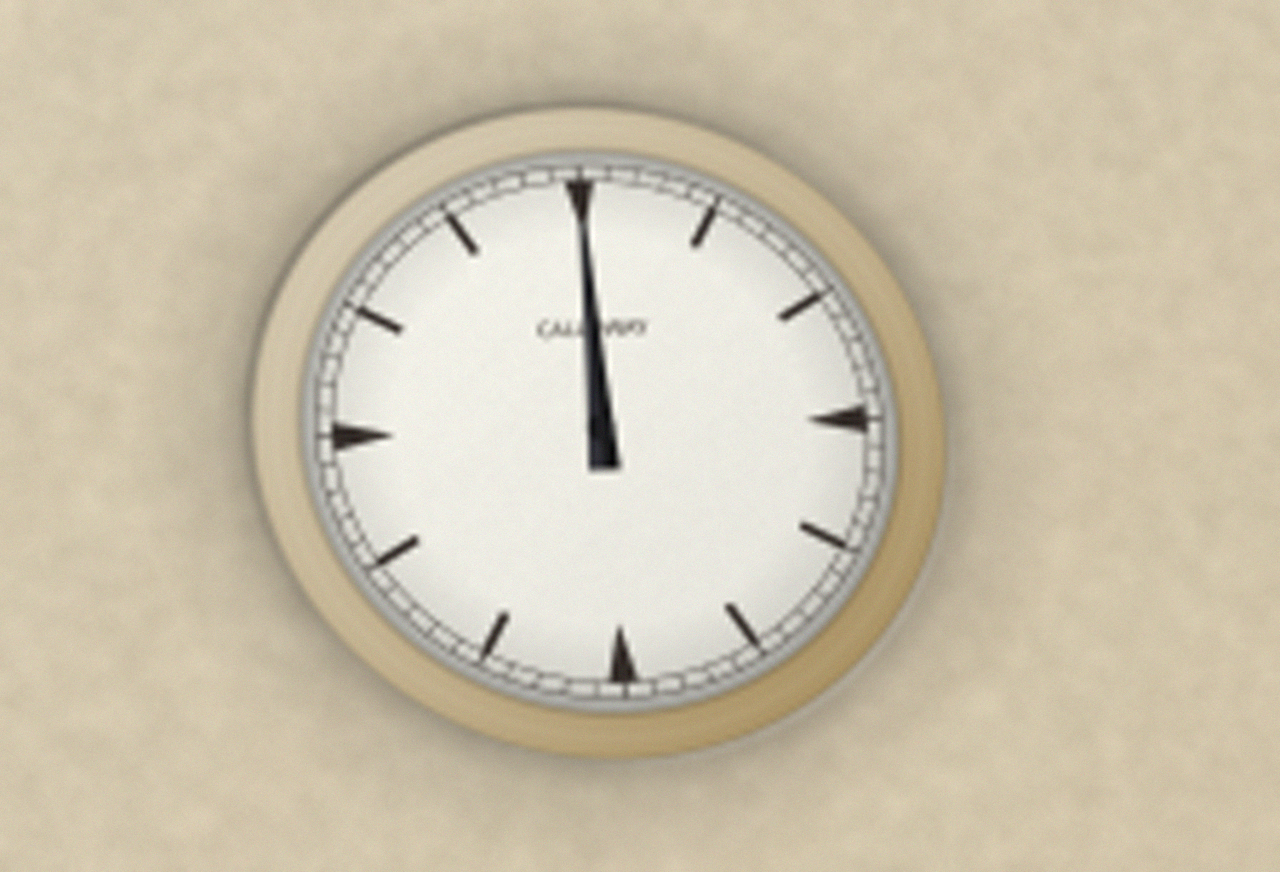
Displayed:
12.00
